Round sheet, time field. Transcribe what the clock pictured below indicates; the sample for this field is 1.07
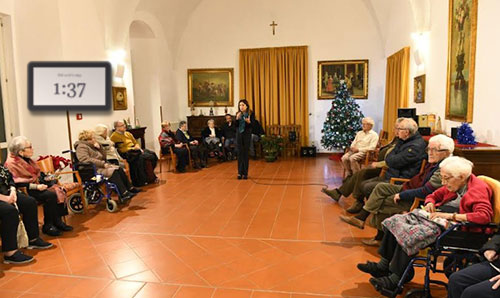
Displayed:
1.37
